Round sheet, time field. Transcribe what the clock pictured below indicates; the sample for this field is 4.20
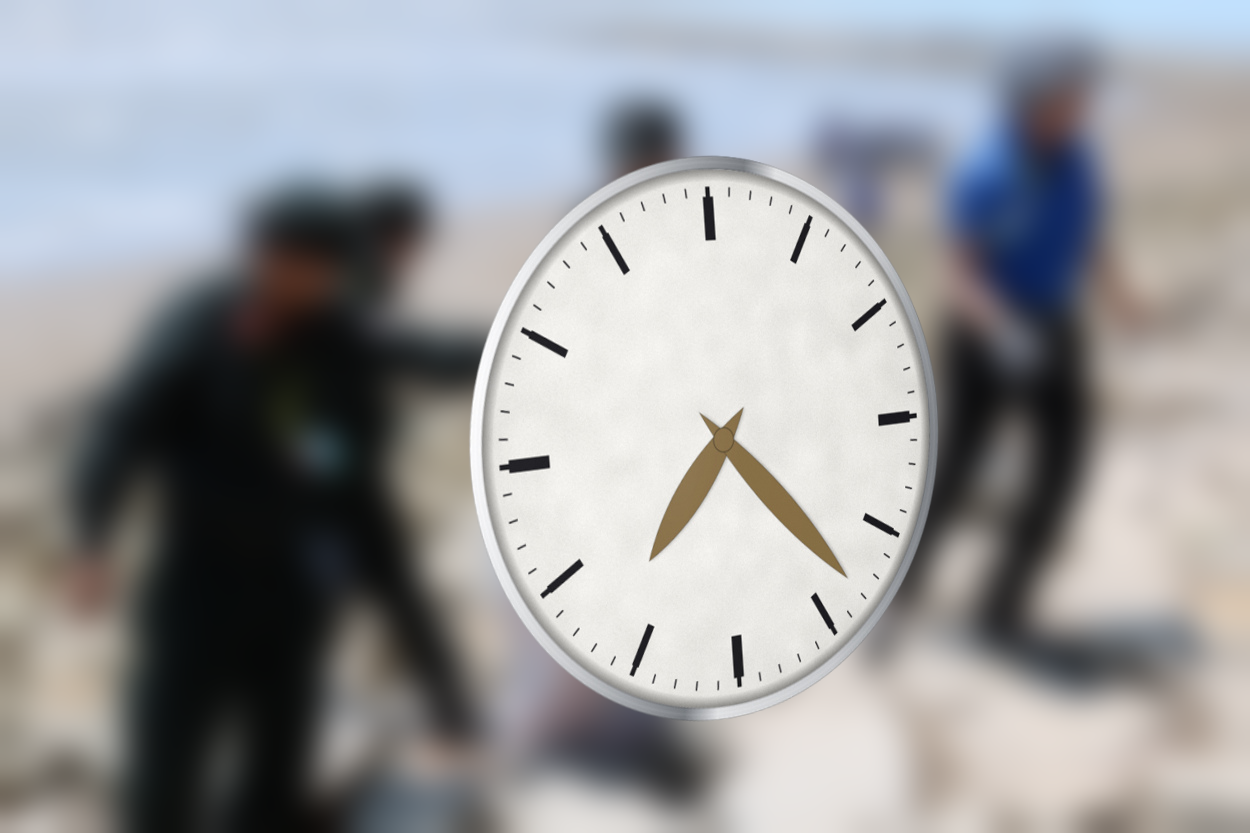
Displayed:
7.23
